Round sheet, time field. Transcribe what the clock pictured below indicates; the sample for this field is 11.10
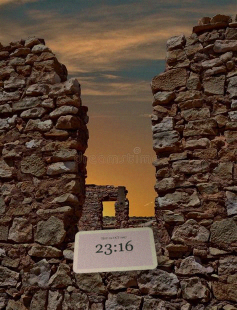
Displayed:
23.16
